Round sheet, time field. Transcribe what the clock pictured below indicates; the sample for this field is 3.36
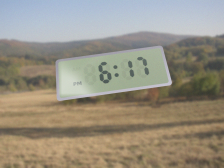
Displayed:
6.17
